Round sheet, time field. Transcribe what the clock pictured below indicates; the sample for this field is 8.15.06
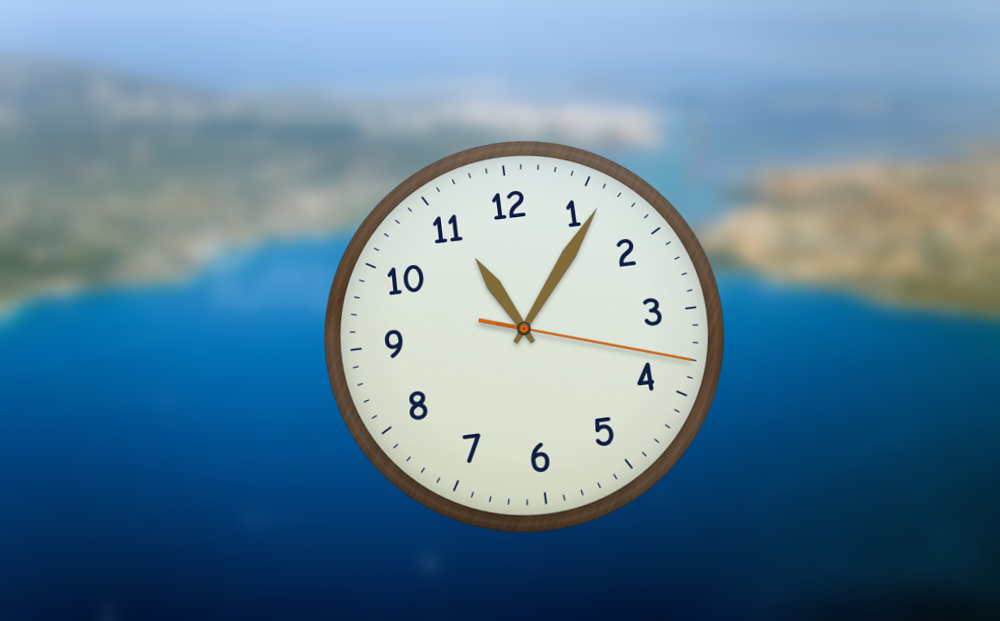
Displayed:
11.06.18
